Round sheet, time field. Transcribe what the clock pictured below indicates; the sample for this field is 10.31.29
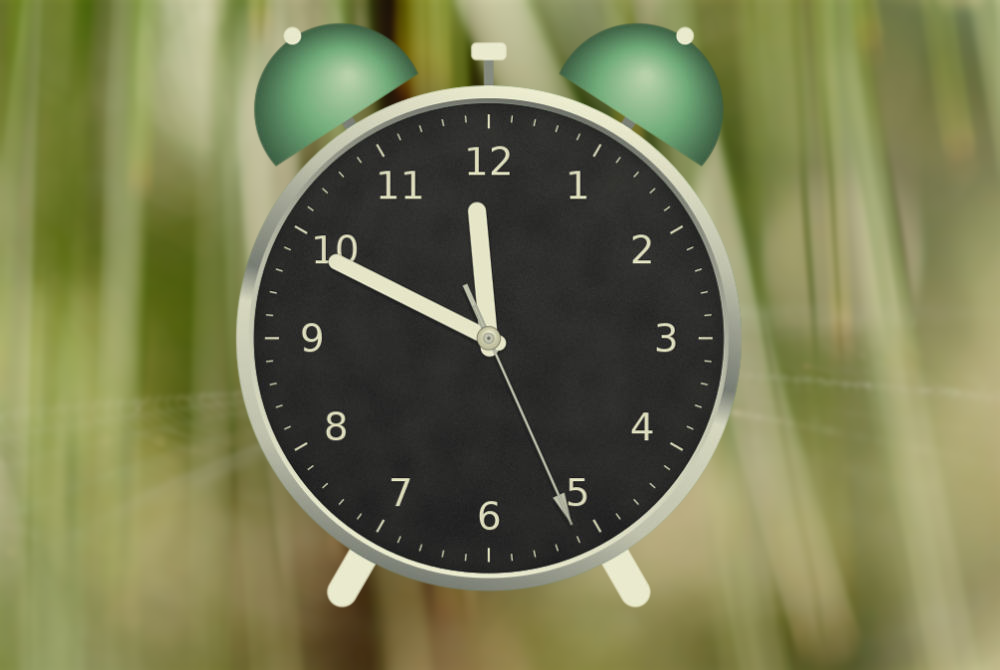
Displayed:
11.49.26
